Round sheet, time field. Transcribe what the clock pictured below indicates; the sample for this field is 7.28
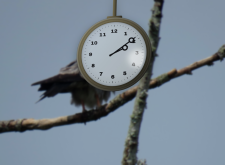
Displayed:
2.09
